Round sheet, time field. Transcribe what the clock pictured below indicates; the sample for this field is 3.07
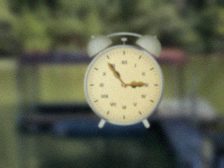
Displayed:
2.54
